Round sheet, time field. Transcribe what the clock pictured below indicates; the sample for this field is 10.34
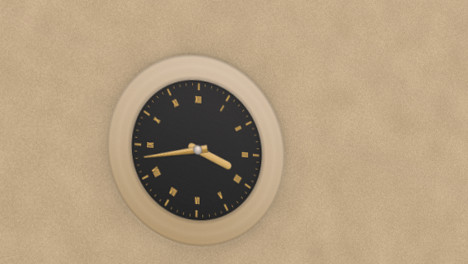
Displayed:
3.43
